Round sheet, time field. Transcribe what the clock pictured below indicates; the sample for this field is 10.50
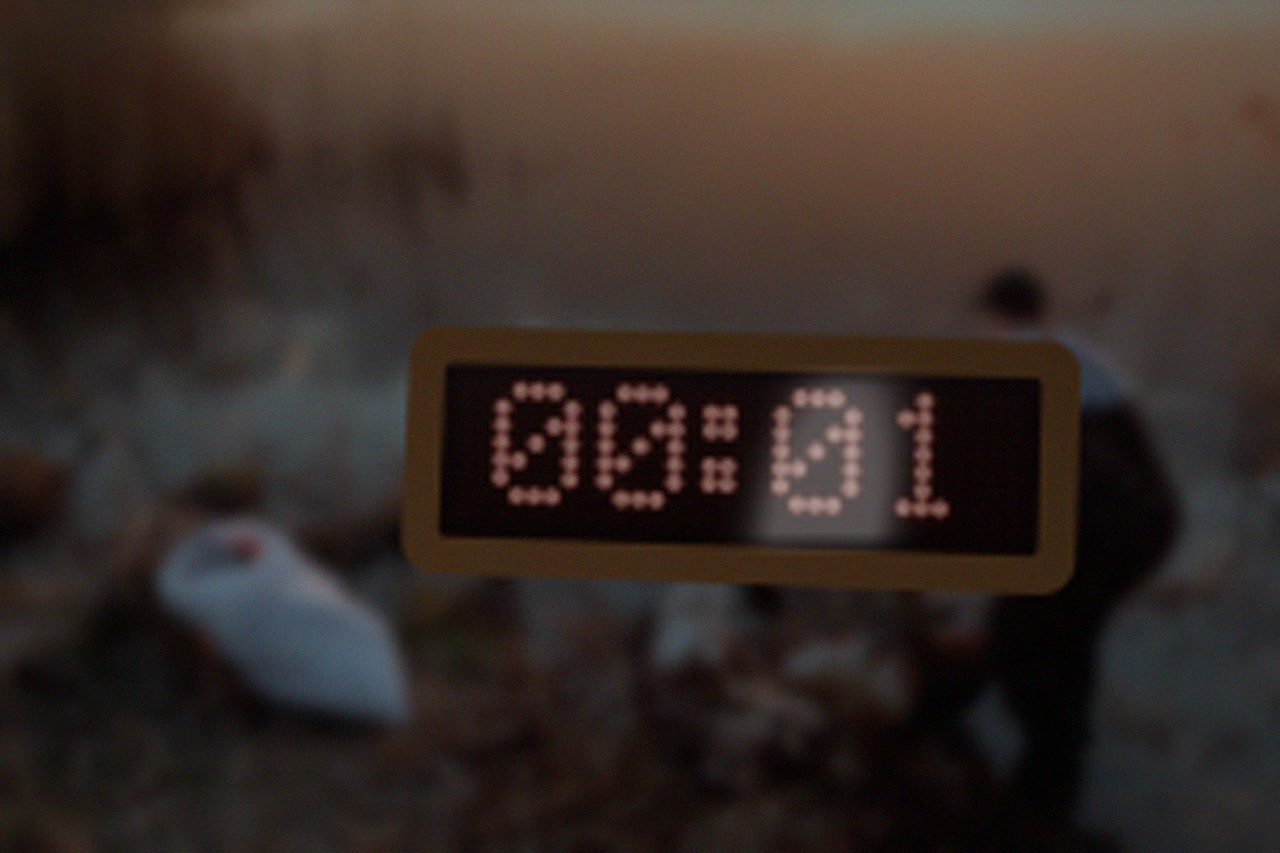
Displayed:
0.01
